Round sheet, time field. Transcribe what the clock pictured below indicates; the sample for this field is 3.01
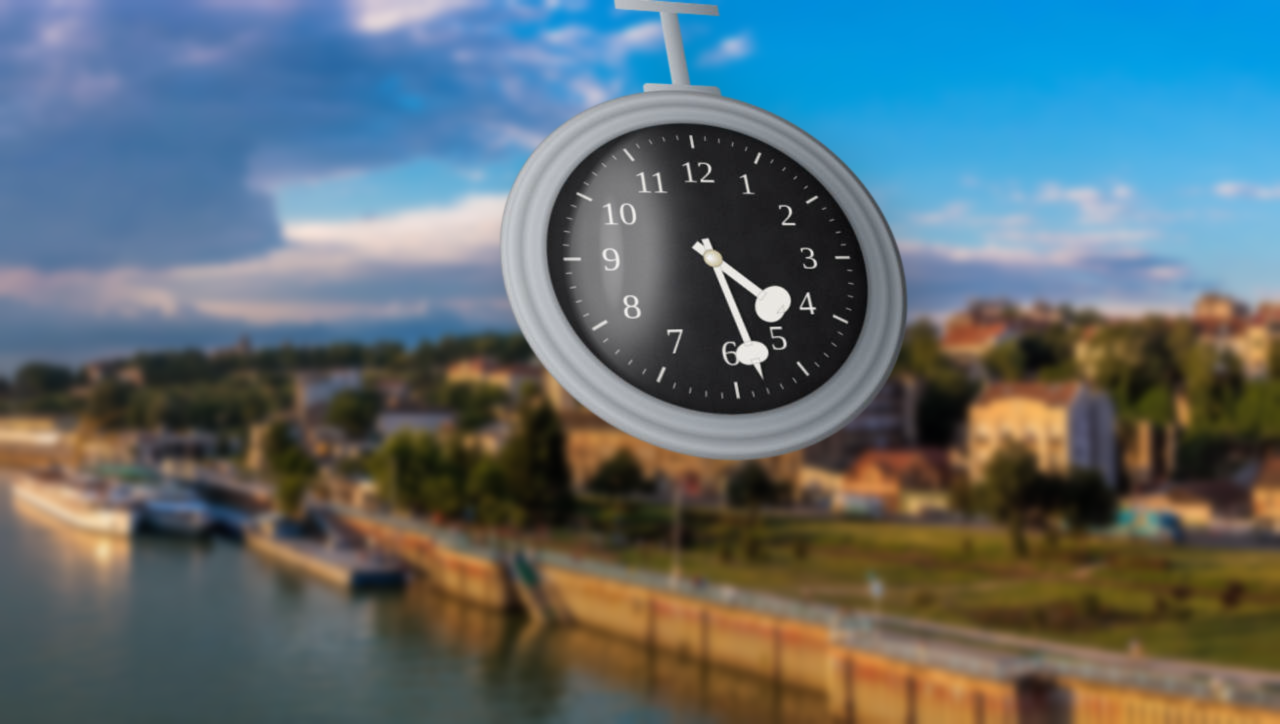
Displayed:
4.28
